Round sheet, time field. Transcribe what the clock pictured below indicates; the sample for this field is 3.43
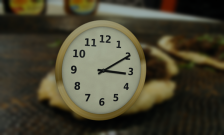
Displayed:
3.10
